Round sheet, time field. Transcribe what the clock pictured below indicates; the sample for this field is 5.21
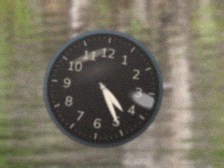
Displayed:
4.25
